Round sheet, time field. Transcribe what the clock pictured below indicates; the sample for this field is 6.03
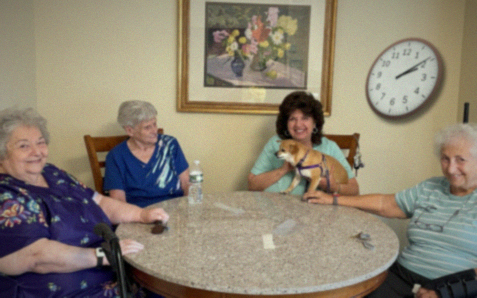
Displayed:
2.09
